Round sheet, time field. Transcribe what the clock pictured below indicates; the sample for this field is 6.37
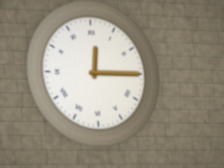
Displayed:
12.15
